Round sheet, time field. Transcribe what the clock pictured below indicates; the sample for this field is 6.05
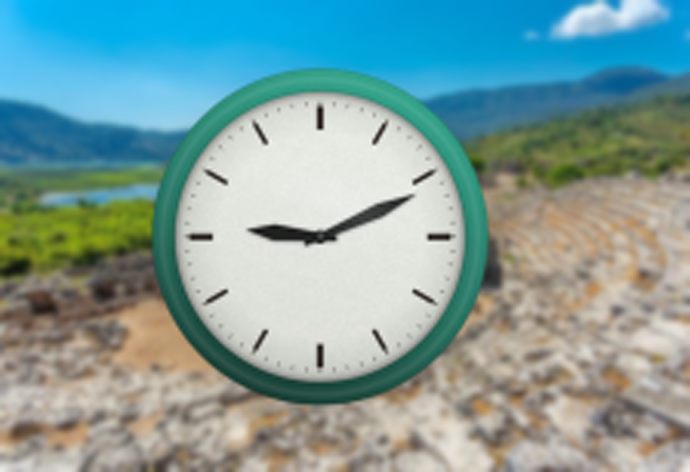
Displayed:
9.11
